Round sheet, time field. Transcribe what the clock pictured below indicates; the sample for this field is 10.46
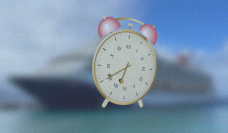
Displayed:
6.40
